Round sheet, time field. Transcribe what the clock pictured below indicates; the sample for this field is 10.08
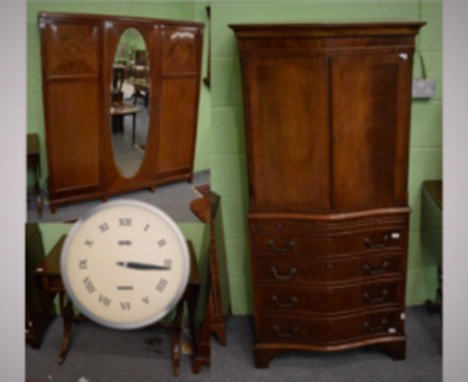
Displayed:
3.16
